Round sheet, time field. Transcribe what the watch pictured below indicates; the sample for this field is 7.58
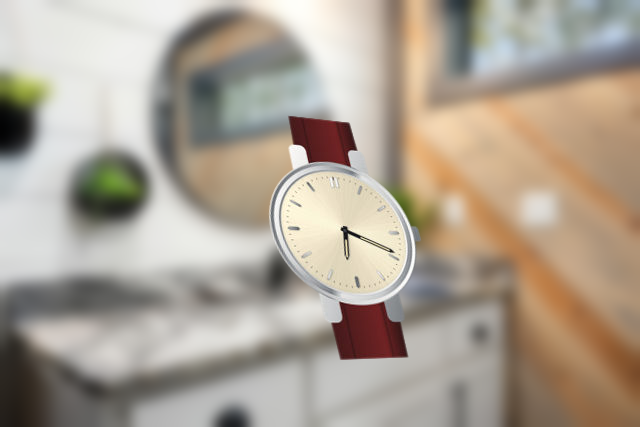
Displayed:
6.19
